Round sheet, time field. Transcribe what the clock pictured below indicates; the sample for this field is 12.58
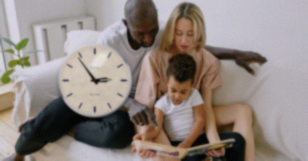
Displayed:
2.54
